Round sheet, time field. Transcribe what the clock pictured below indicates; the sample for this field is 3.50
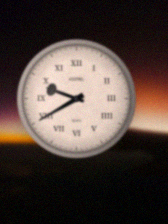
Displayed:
9.40
